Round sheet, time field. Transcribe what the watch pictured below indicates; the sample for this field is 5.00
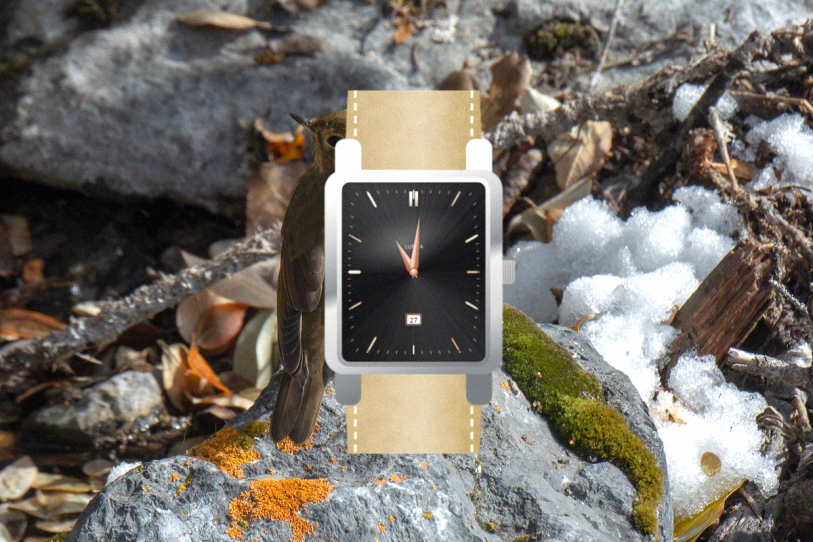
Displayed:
11.01
